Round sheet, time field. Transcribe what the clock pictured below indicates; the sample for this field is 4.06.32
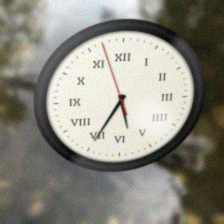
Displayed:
5.34.57
